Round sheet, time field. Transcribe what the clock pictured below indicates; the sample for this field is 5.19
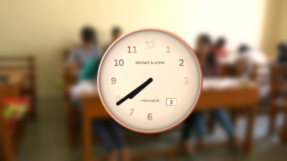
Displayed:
7.39
